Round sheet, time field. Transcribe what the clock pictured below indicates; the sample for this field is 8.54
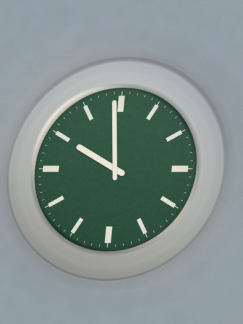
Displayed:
9.59
